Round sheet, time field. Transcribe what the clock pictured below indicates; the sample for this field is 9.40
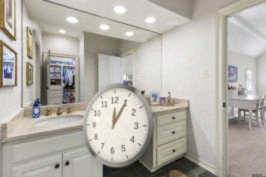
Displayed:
12.05
